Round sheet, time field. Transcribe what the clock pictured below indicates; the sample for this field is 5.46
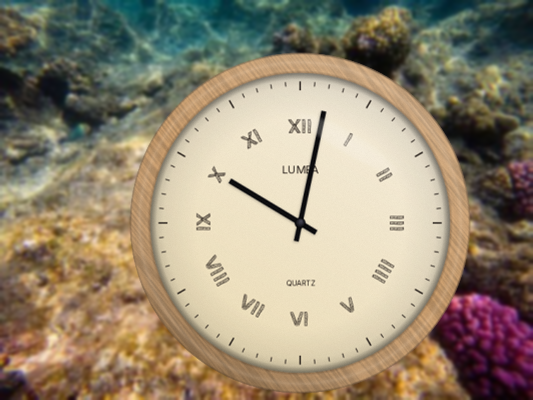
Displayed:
10.02
